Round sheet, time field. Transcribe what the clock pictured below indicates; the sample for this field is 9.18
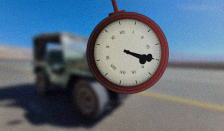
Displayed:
4.20
